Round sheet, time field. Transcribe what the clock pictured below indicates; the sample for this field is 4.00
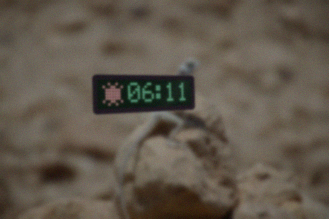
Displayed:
6.11
